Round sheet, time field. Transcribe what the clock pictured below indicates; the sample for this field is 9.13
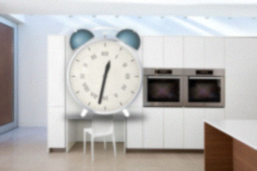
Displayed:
12.32
